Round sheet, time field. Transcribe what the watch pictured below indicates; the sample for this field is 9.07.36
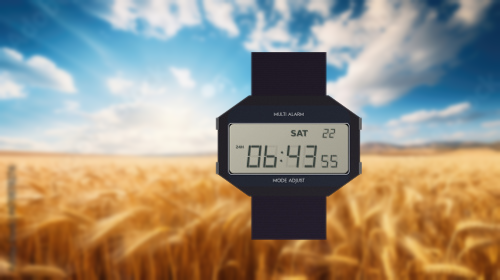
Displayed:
6.43.55
